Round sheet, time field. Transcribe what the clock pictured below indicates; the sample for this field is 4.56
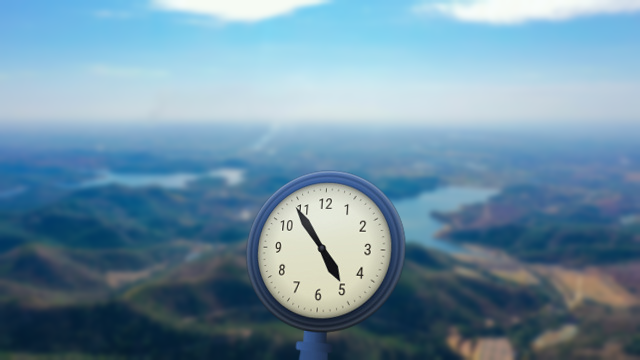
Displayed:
4.54
